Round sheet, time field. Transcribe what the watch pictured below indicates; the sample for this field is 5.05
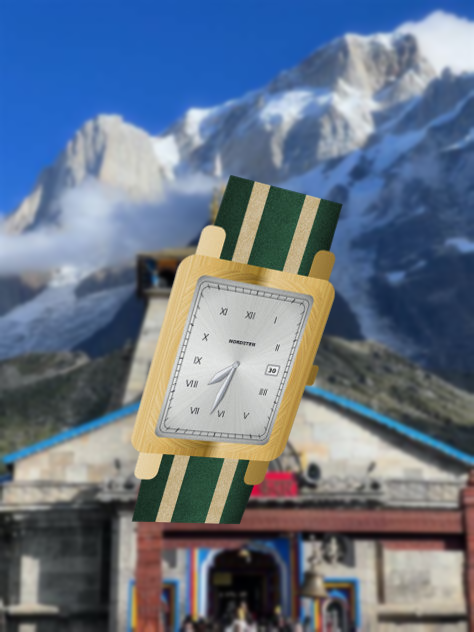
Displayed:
7.32
